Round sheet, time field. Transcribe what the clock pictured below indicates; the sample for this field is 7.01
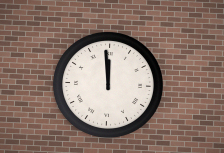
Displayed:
11.59
